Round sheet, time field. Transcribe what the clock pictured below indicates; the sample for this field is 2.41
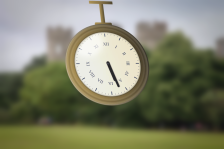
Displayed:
5.27
